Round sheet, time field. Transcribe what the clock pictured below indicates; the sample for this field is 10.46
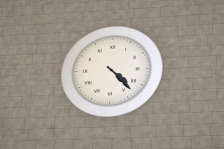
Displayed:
4.23
